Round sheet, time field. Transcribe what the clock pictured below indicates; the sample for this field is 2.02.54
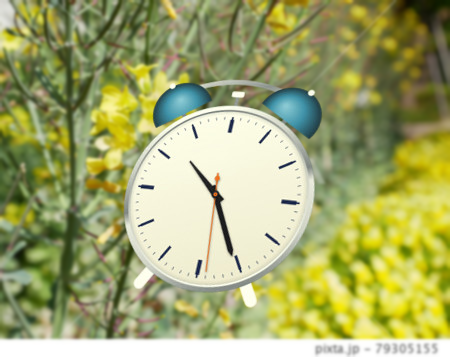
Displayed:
10.25.29
